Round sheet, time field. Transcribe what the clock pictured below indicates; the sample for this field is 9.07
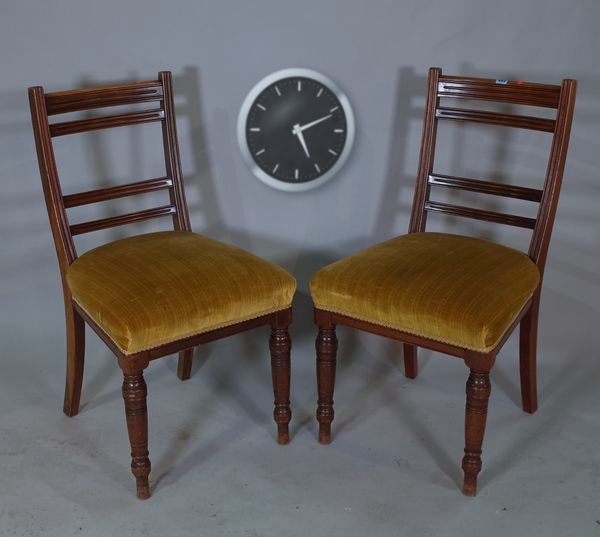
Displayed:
5.11
